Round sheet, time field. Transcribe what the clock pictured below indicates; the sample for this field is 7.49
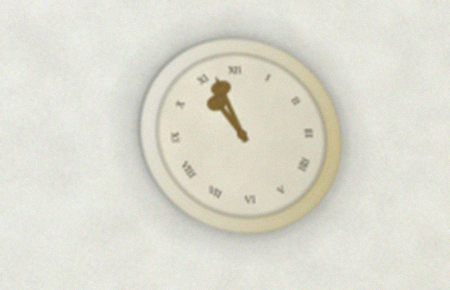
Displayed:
10.57
